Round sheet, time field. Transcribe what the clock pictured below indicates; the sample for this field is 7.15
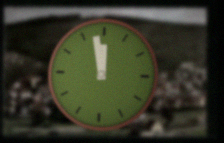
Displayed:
11.58
